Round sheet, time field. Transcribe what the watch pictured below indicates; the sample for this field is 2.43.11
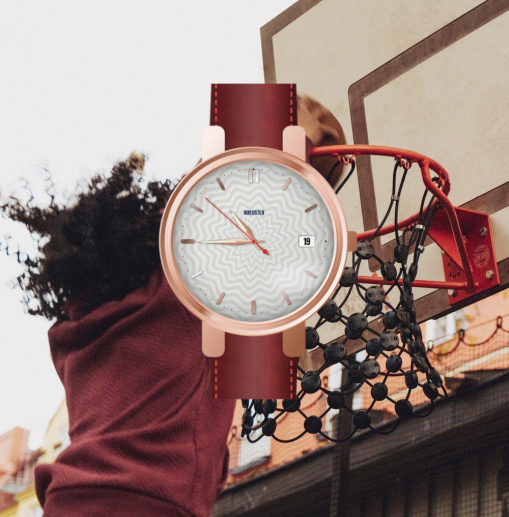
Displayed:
10.44.52
